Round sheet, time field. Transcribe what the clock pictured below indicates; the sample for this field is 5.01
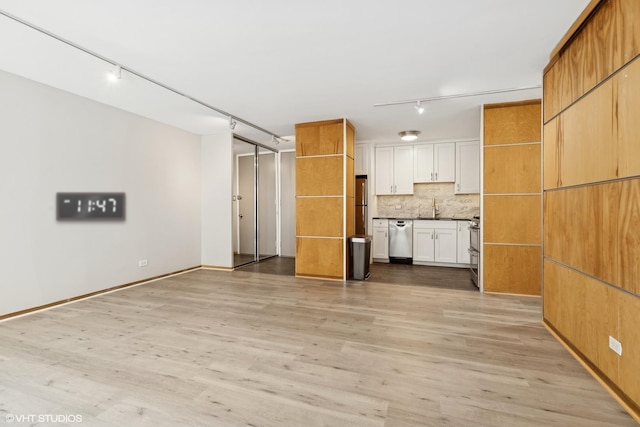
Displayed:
11.47
